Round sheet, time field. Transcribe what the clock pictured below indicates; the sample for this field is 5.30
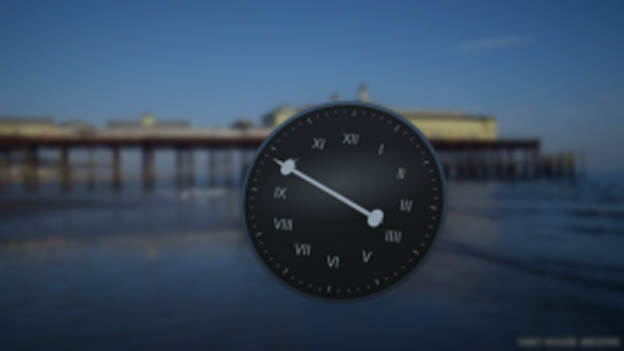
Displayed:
3.49
